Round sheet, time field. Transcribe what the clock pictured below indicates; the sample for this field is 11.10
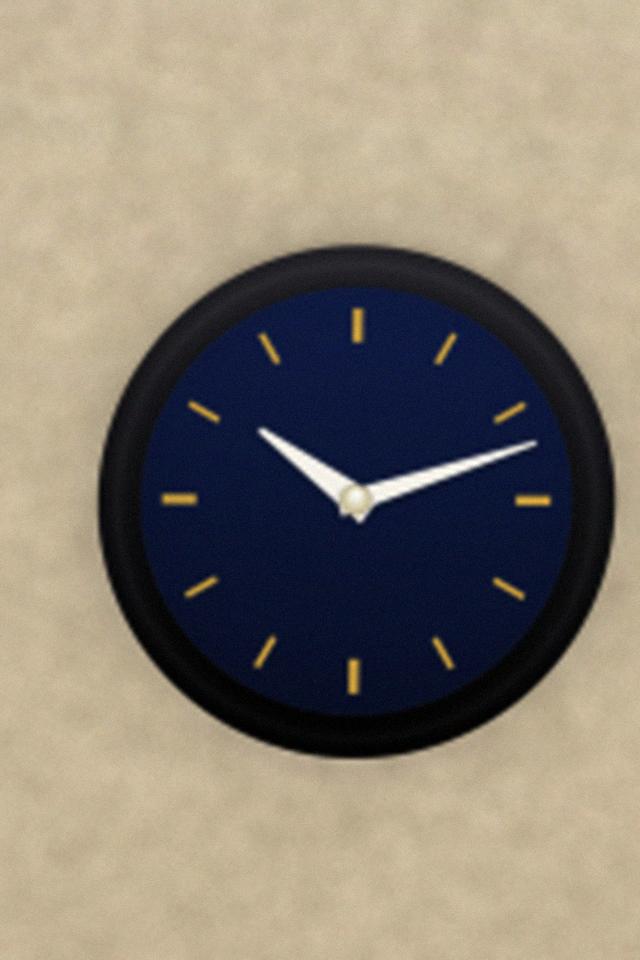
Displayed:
10.12
